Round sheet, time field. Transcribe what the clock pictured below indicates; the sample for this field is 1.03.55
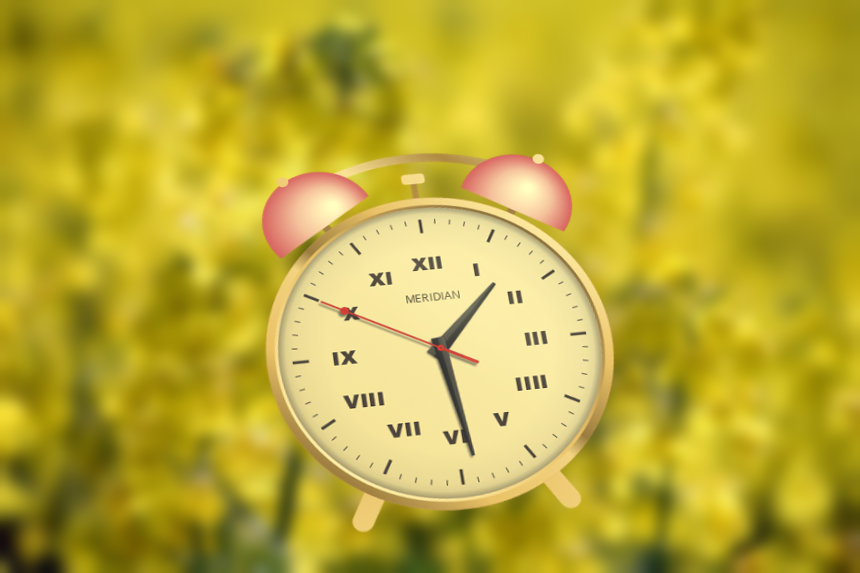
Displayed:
1.28.50
